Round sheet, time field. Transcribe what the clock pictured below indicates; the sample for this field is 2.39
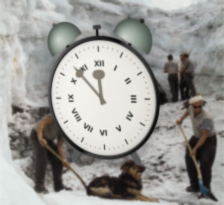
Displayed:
11.53
